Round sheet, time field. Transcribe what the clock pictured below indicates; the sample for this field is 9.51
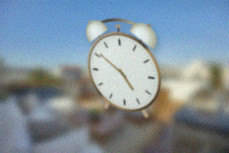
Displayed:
4.51
